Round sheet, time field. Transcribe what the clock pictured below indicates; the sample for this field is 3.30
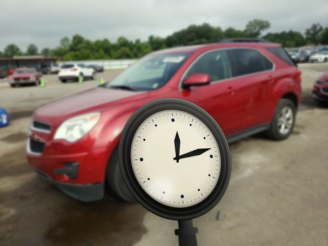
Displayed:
12.13
